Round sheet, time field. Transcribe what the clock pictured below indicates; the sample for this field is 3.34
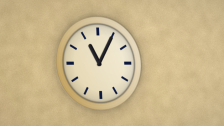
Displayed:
11.05
